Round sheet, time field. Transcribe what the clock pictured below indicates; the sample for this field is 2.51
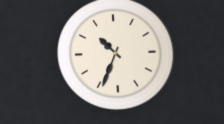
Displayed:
10.34
